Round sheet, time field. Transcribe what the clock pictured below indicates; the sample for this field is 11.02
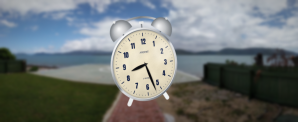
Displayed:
8.27
